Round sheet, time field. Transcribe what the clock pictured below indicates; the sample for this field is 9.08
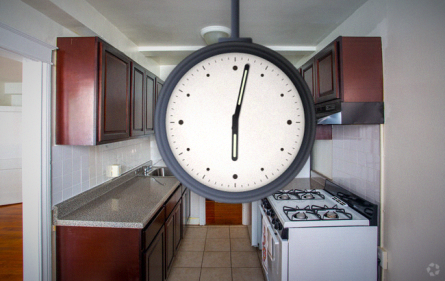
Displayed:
6.02
